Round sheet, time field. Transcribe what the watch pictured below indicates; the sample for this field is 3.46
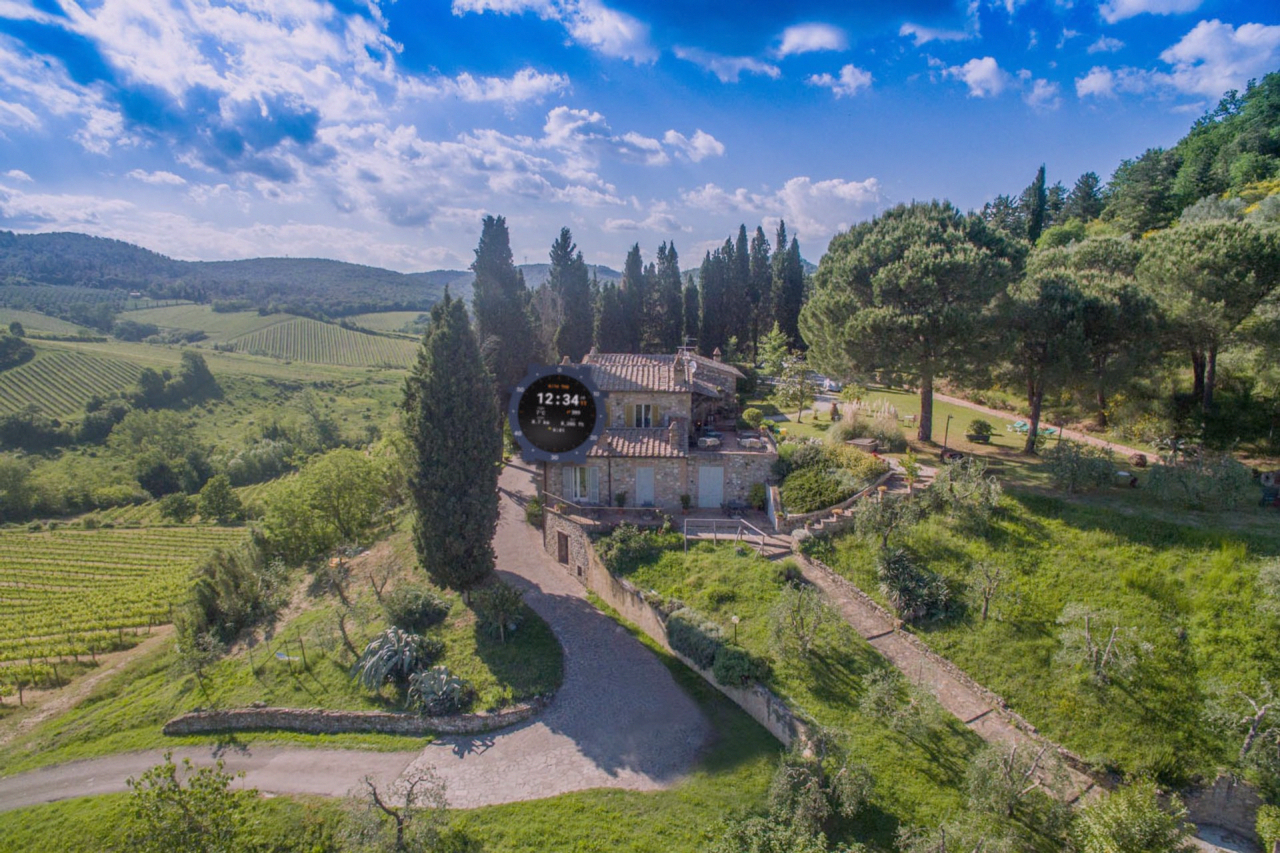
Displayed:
12.34
